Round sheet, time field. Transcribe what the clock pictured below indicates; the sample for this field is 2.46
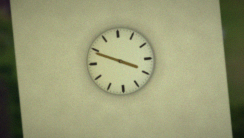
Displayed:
3.49
